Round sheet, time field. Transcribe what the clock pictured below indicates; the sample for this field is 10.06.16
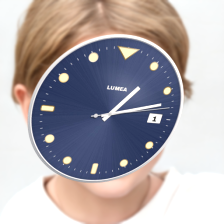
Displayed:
1.12.13
